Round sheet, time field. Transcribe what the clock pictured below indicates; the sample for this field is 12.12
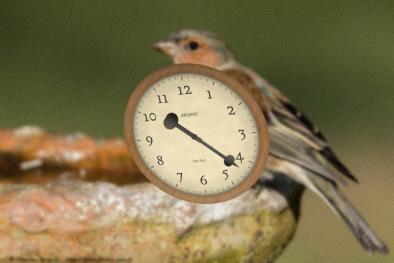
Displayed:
10.22
